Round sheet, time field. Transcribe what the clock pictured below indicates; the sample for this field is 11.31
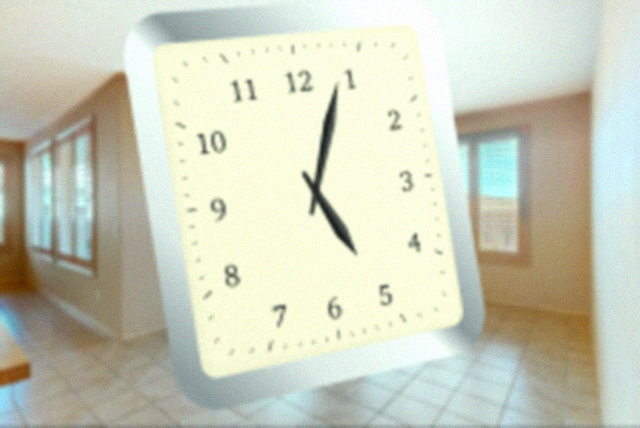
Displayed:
5.04
